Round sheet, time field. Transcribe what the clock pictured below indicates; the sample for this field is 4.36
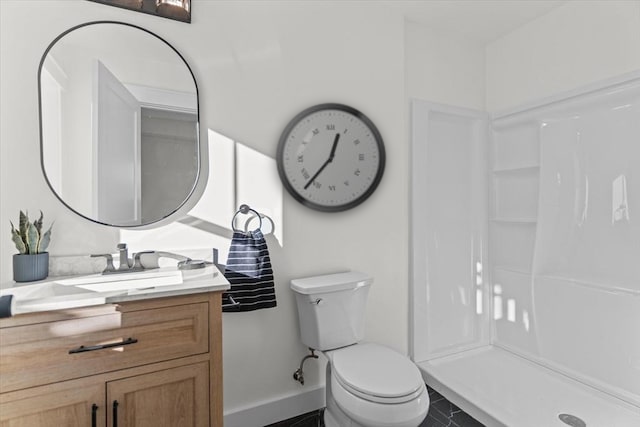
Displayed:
12.37
